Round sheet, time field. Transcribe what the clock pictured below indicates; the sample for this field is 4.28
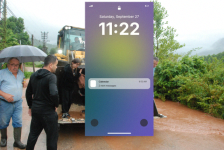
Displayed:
11.22
